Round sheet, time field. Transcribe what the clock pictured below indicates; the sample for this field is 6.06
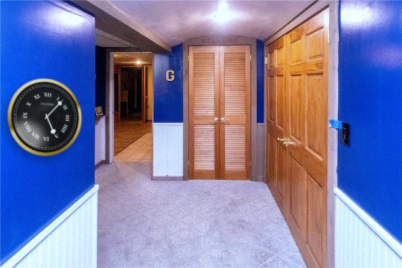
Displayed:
5.07
